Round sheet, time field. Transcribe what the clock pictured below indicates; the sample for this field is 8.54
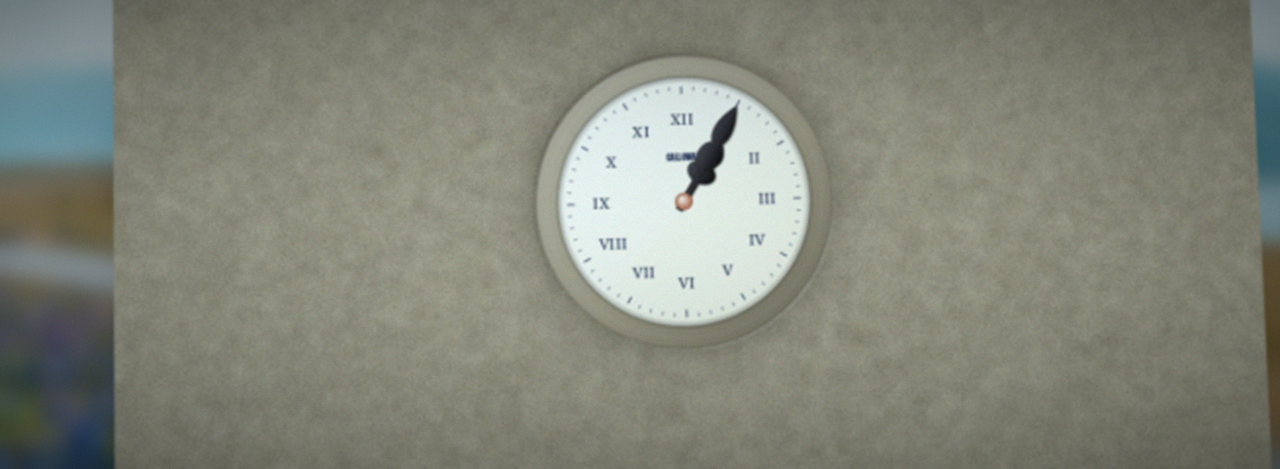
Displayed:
1.05
